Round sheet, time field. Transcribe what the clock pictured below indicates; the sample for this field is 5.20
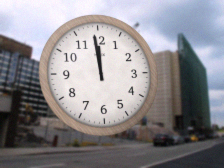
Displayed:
11.59
